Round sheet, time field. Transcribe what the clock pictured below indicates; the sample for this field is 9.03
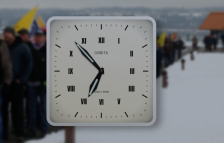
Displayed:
6.53
